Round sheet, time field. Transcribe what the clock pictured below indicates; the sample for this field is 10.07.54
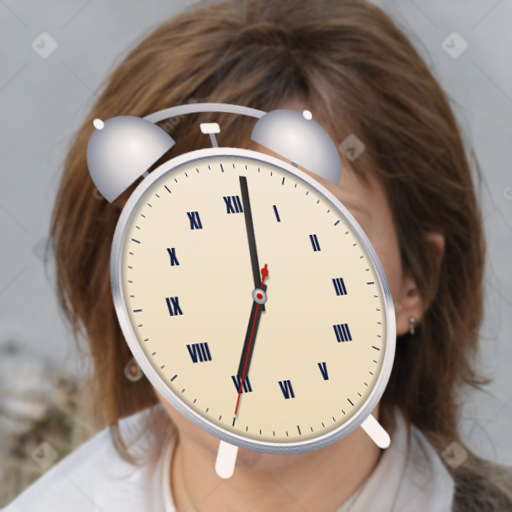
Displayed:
7.01.35
